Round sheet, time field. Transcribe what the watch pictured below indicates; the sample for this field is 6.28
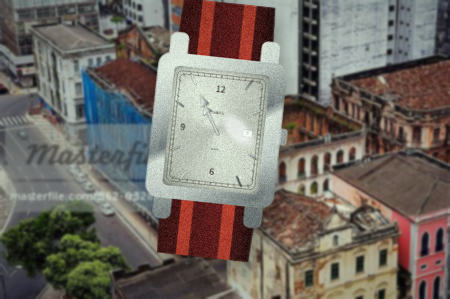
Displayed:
10.55
